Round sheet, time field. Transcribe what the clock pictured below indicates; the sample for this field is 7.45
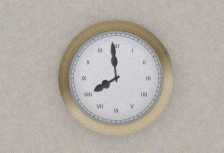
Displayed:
7.59
